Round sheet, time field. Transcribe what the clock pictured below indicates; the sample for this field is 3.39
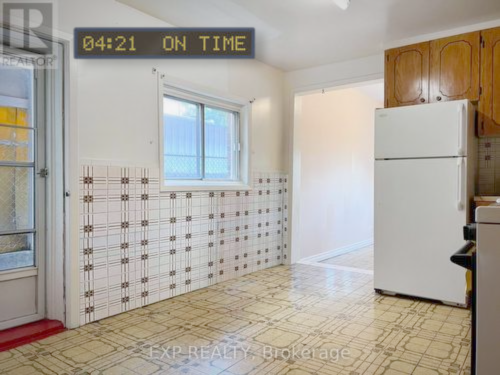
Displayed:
4.21
